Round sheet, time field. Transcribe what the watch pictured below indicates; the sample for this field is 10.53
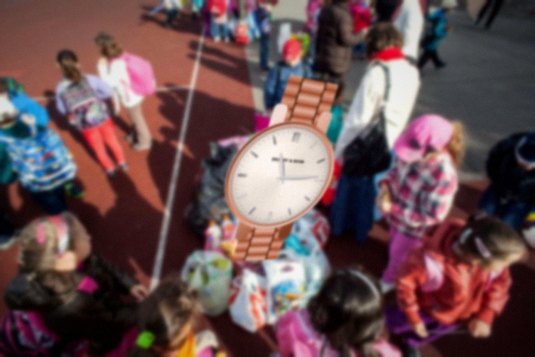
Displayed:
11.14
